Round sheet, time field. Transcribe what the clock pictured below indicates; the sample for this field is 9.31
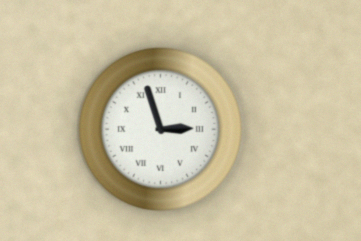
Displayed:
2.57
